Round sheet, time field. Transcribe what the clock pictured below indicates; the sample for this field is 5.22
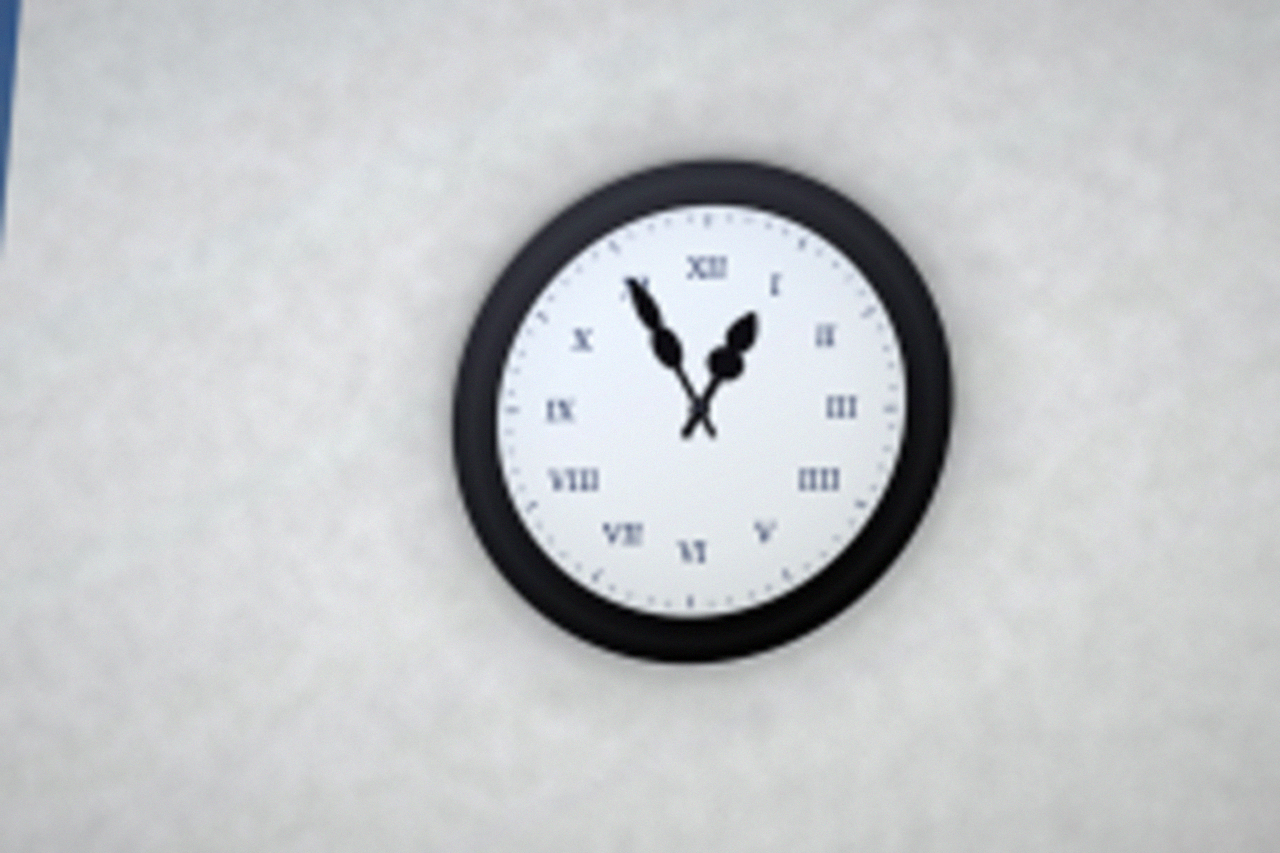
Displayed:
12.55
